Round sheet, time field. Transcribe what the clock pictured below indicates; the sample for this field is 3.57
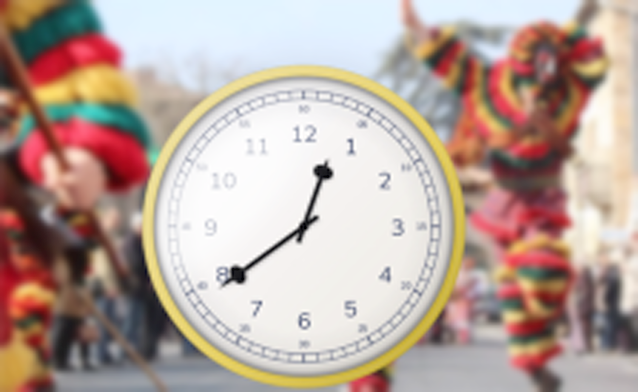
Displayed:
12.39
